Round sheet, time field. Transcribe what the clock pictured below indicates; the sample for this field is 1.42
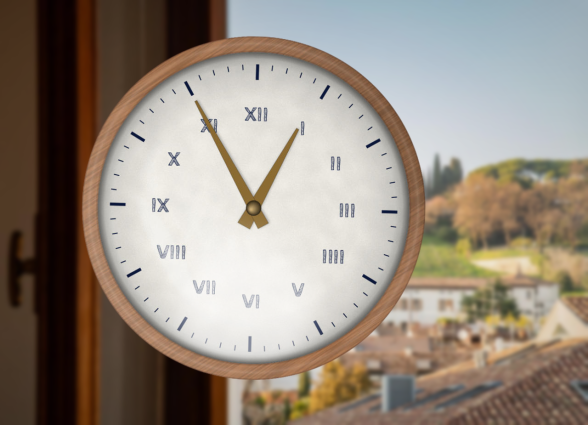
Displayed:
12.55
